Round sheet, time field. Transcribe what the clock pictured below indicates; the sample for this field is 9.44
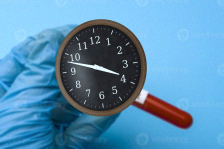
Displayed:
3.48
